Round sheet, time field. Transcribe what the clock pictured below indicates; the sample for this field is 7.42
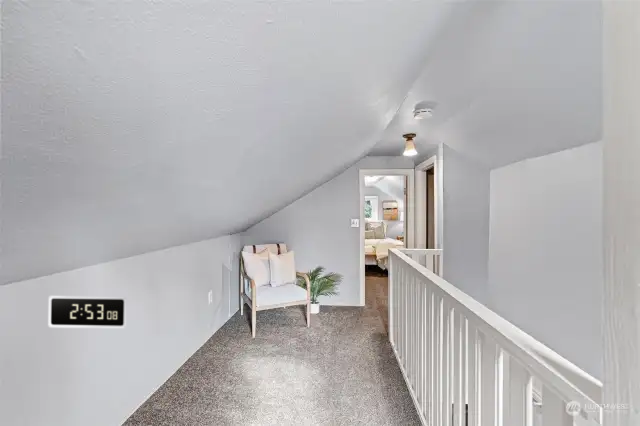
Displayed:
2.53
